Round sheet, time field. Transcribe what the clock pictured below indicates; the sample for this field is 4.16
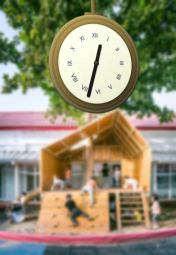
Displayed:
12.33
